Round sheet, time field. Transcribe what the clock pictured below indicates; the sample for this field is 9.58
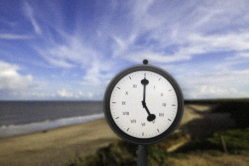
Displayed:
5.00
